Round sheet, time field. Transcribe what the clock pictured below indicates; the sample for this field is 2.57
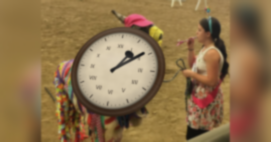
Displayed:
1.09
